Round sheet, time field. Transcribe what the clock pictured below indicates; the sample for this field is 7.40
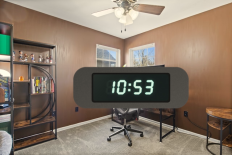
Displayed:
10.53
